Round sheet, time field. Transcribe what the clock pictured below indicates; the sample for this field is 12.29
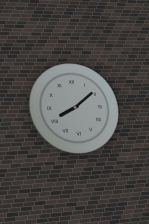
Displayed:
8.09
